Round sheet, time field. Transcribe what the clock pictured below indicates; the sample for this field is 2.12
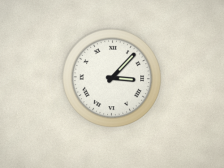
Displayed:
3.07
